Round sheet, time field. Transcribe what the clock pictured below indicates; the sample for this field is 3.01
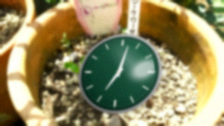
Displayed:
7.02
